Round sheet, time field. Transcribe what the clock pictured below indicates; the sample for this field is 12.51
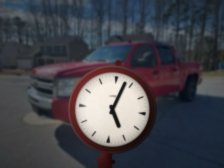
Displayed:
5.03
